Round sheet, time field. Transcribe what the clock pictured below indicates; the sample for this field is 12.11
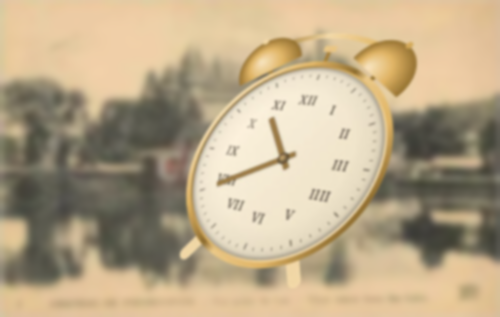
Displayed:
10.40
